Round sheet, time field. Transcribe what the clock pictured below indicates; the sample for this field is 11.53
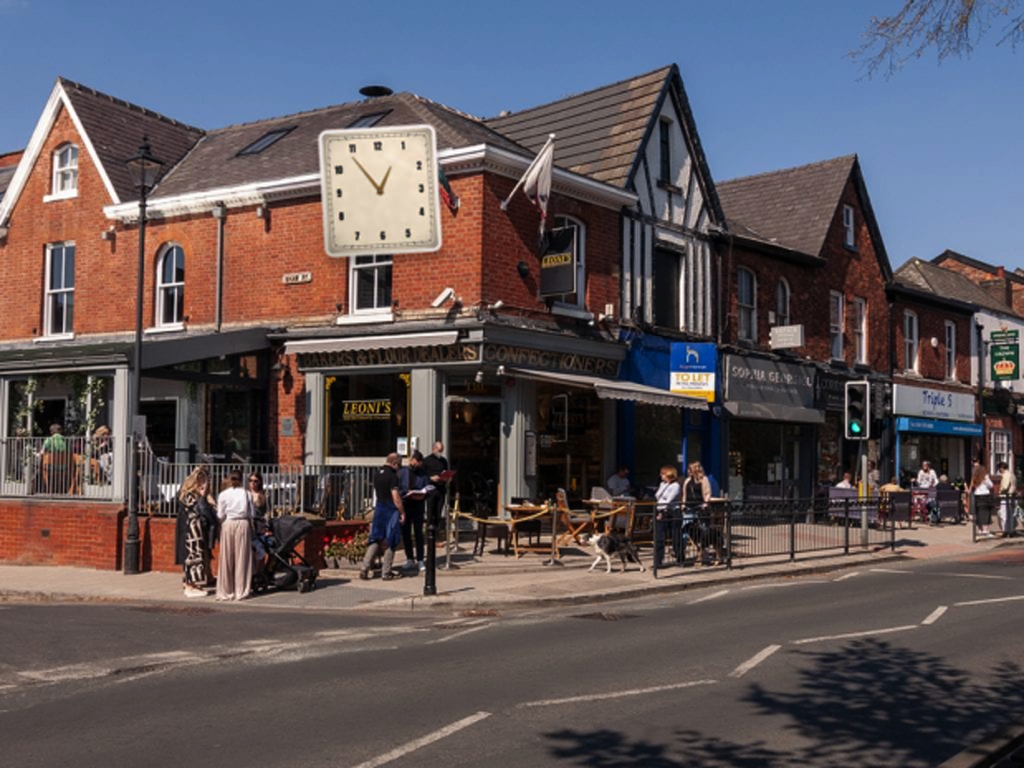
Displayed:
12.54
